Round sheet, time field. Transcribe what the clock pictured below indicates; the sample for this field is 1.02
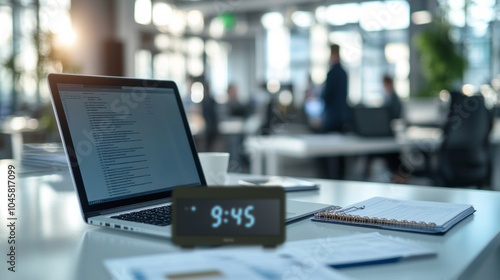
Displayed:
9.45
